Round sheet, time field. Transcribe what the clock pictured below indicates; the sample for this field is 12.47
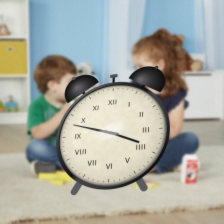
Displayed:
3.48
